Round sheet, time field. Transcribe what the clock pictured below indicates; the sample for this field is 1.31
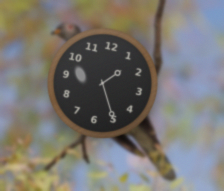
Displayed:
1.25
